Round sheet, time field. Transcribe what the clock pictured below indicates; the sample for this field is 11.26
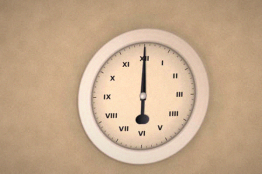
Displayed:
6.00
